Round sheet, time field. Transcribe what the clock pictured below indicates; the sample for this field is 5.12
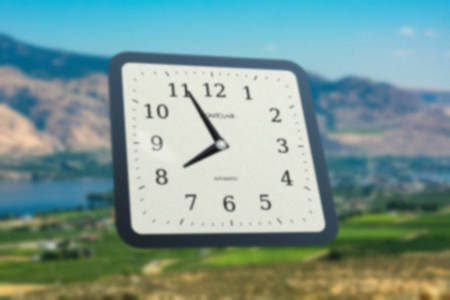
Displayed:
7.56
